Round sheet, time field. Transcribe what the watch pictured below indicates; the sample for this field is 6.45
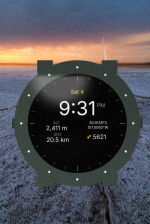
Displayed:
9.31
